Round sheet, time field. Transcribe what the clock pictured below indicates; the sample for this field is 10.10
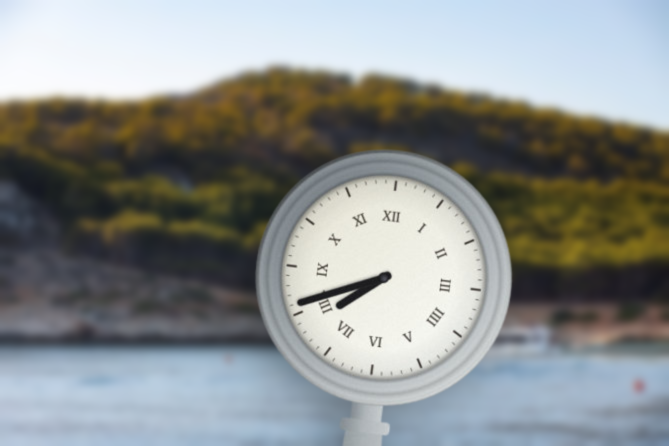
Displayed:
7.41
